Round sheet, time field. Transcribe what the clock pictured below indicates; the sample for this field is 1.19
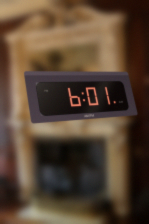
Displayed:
6.01
